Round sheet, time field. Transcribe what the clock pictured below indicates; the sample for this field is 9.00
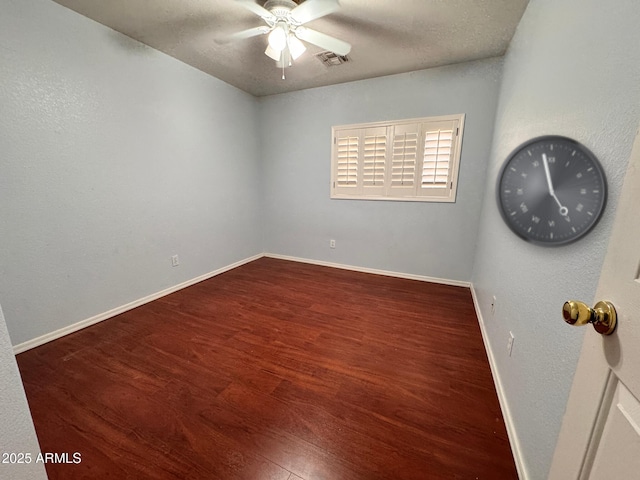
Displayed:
4.58
